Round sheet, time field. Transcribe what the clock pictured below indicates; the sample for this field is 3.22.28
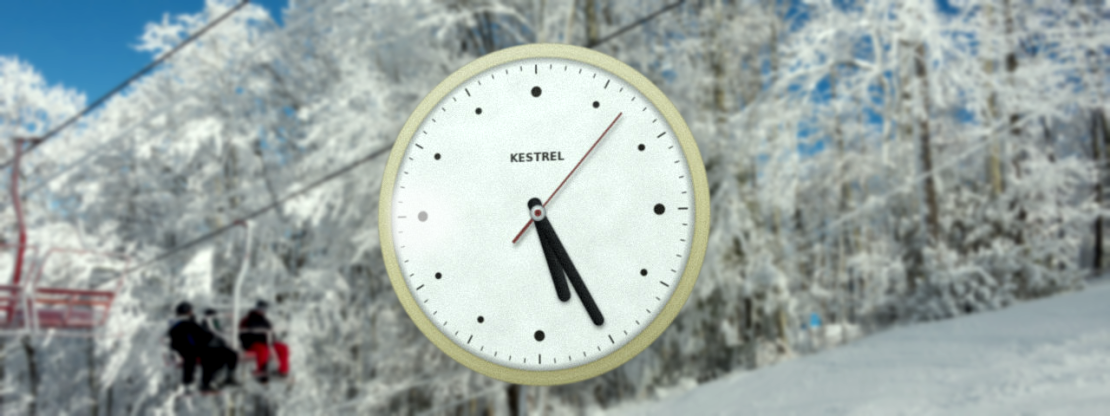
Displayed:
5.25.07
